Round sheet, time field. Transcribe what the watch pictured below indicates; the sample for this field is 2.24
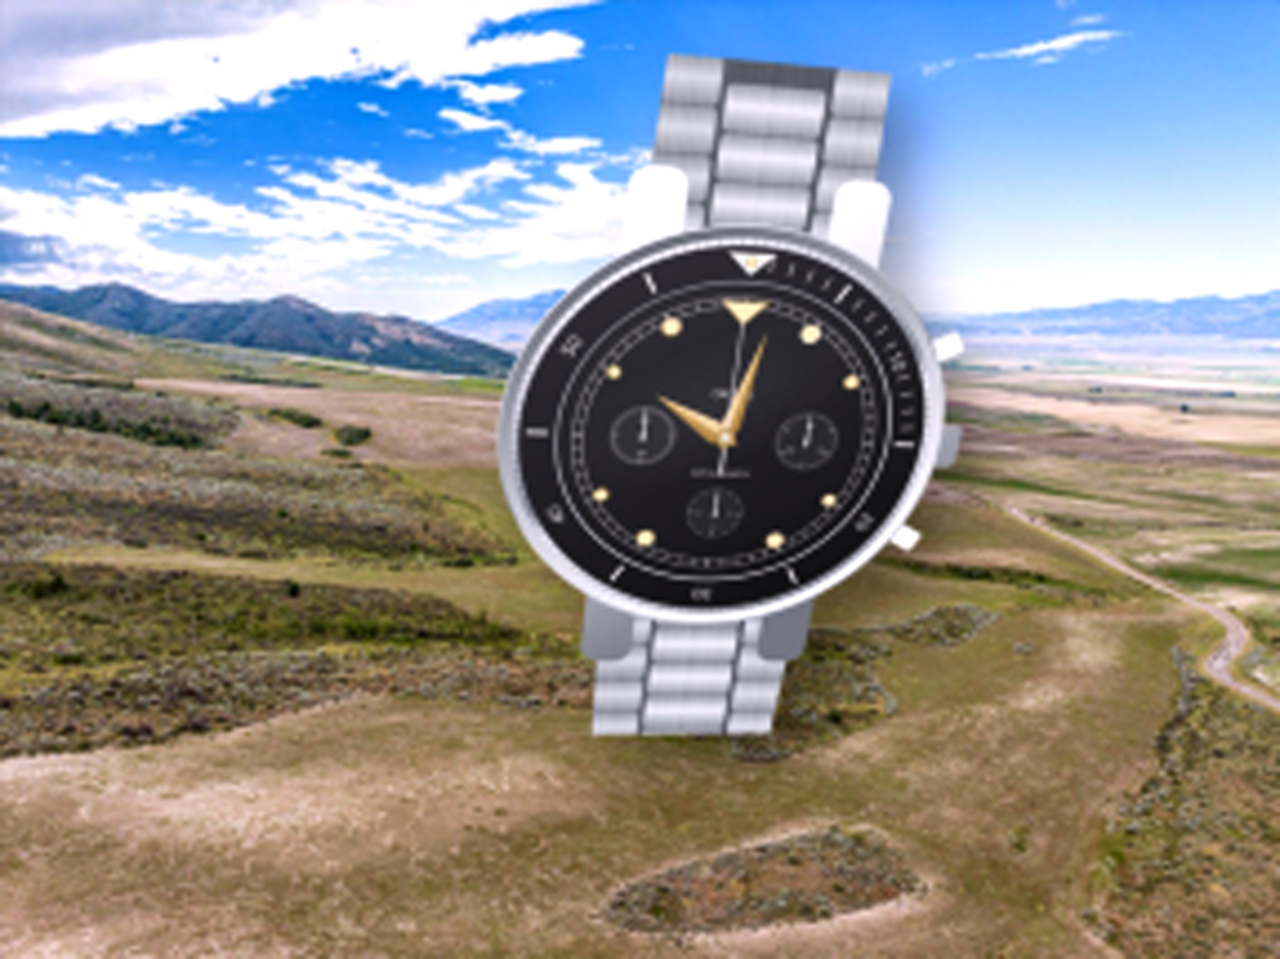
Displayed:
10.02
